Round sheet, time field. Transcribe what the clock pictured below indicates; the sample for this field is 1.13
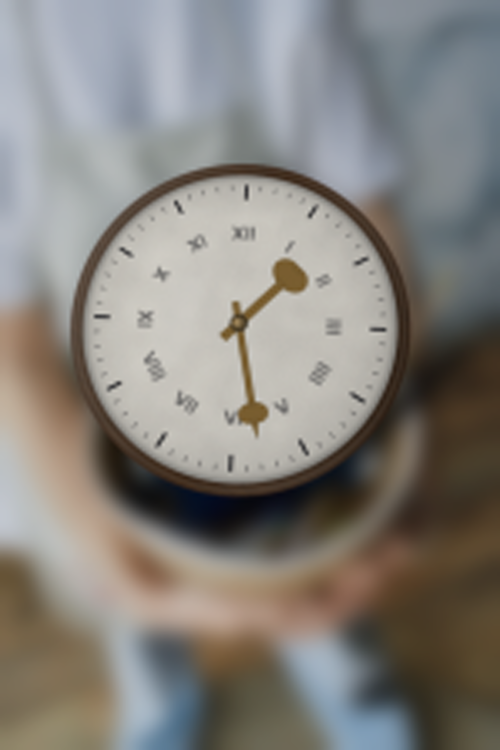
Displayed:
1.28
